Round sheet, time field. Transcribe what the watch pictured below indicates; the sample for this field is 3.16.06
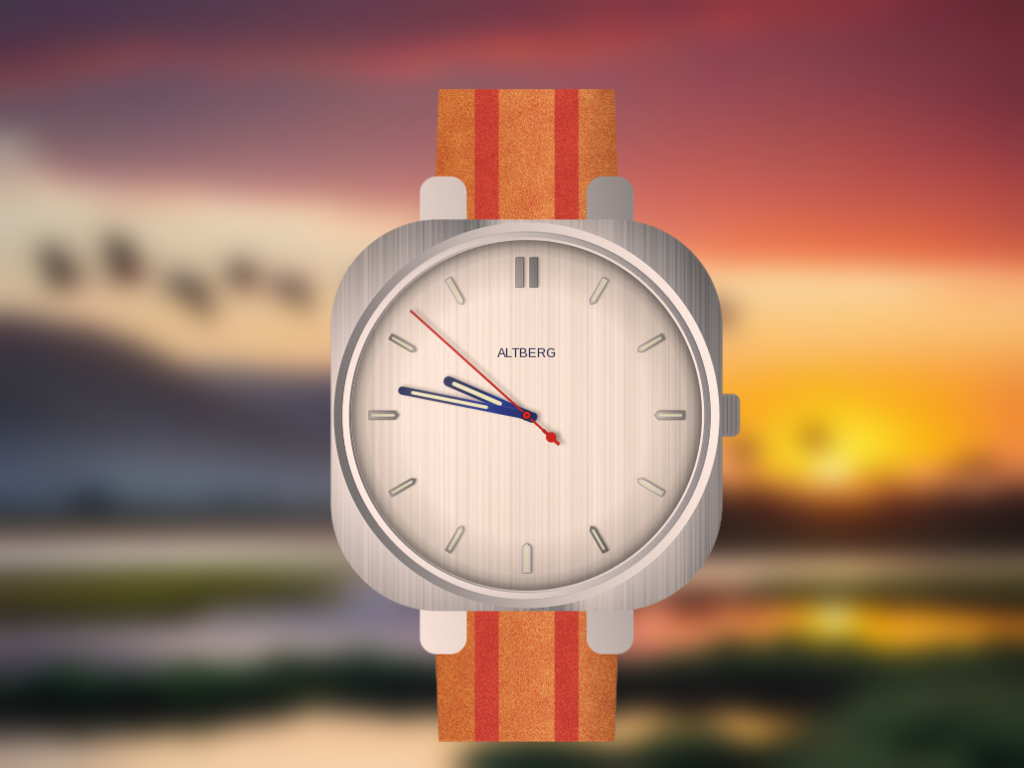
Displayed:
9.46.52
